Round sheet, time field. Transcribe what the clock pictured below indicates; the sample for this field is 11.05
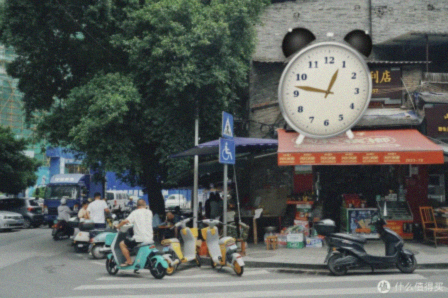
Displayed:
12.47
